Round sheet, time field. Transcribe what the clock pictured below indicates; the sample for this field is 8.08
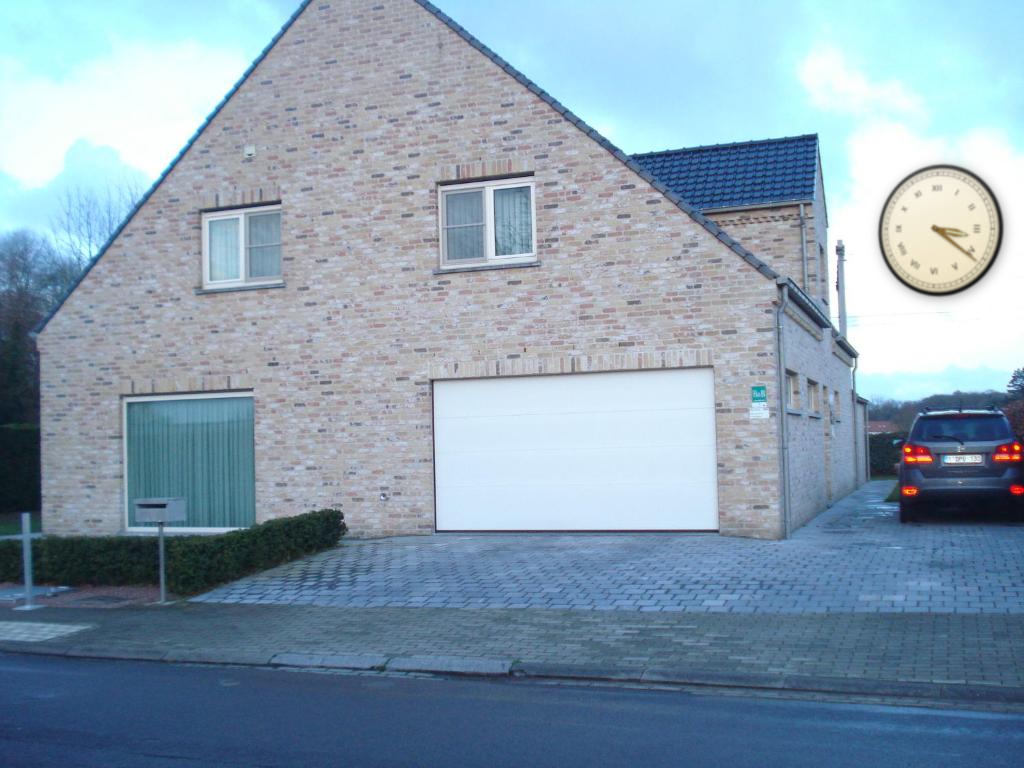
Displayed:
3.21
